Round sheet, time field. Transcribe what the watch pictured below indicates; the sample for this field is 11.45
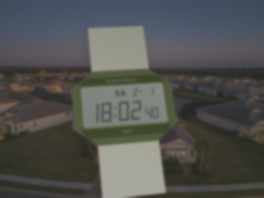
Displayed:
18.02
